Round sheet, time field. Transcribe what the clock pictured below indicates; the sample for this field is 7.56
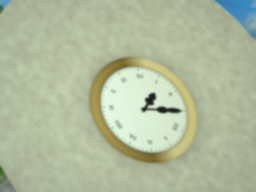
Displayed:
1.15
